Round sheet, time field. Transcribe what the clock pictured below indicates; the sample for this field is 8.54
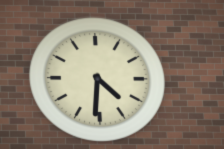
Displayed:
4.31
